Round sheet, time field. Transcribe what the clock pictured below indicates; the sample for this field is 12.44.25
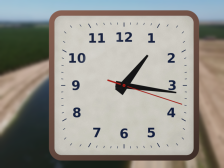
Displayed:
1.16.18
